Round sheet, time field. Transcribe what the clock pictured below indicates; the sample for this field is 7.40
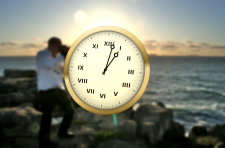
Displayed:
1.02
